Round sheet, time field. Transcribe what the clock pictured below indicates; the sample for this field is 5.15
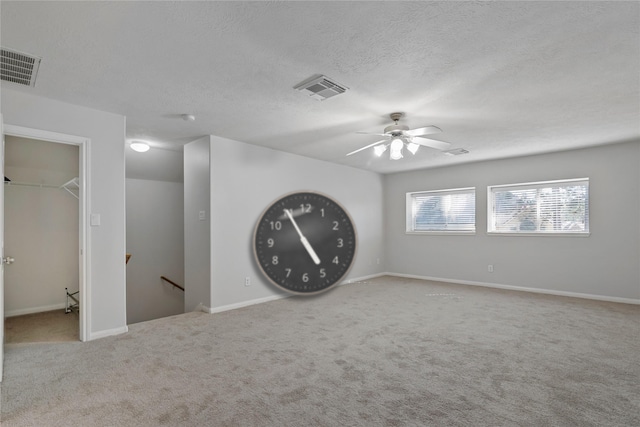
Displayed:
4.55
